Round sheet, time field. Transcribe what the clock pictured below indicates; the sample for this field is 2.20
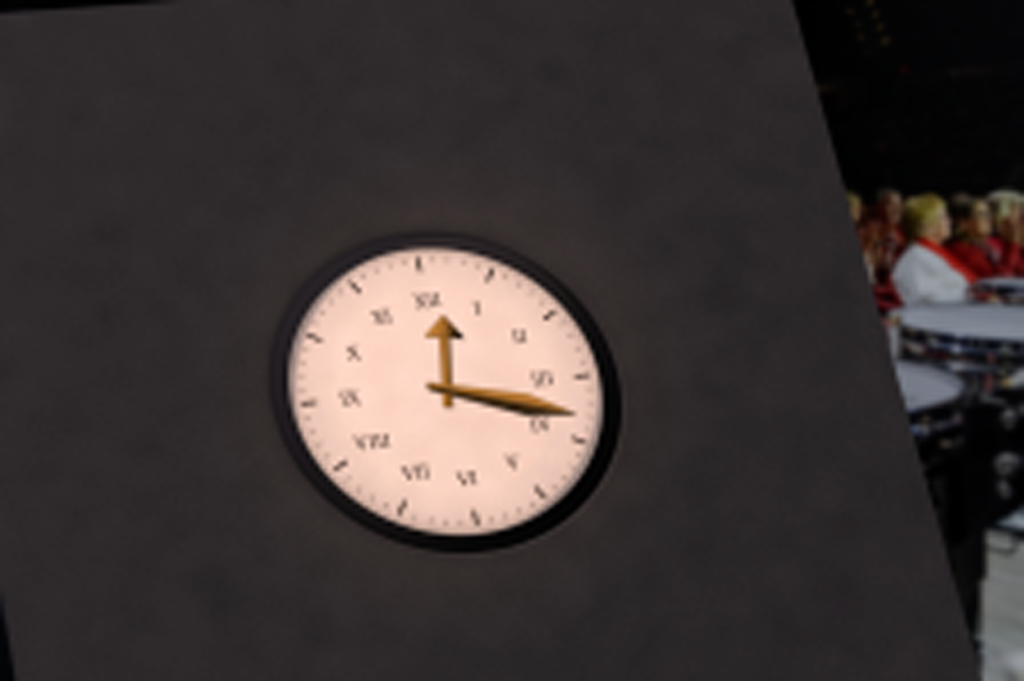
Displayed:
12.18
